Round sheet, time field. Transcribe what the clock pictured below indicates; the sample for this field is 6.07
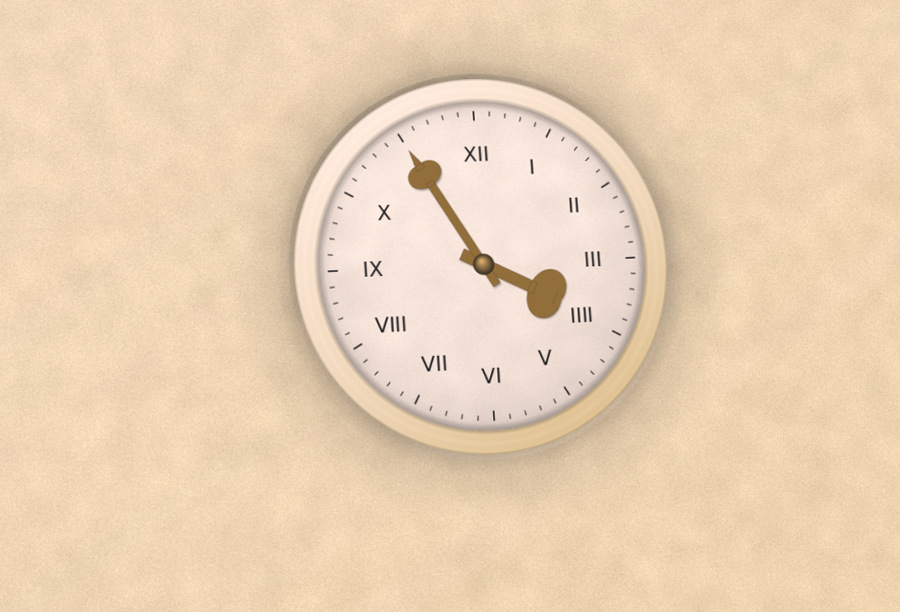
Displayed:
3.55
